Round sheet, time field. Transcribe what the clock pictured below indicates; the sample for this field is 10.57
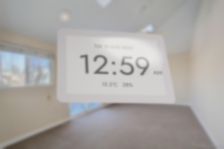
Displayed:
12.59
